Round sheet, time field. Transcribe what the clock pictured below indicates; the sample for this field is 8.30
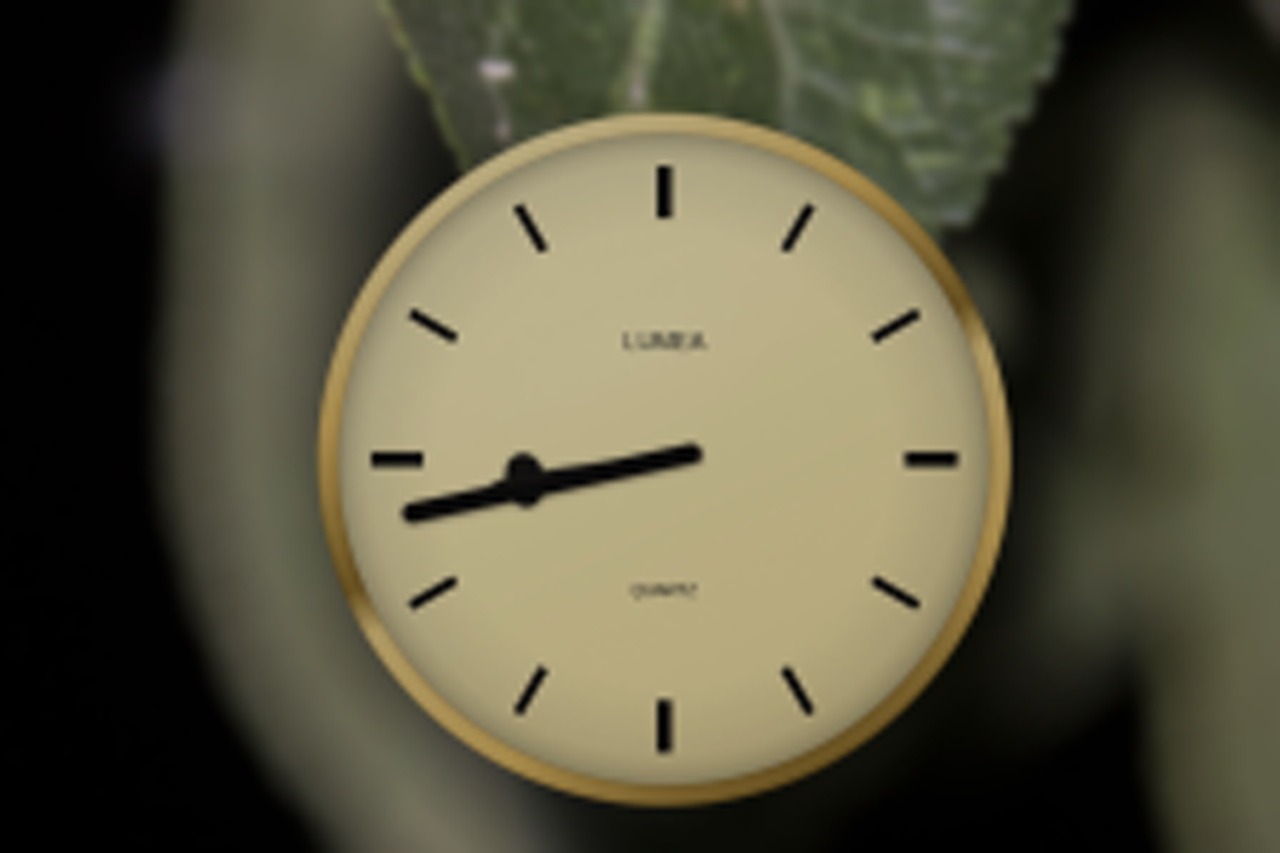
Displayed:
8.43
